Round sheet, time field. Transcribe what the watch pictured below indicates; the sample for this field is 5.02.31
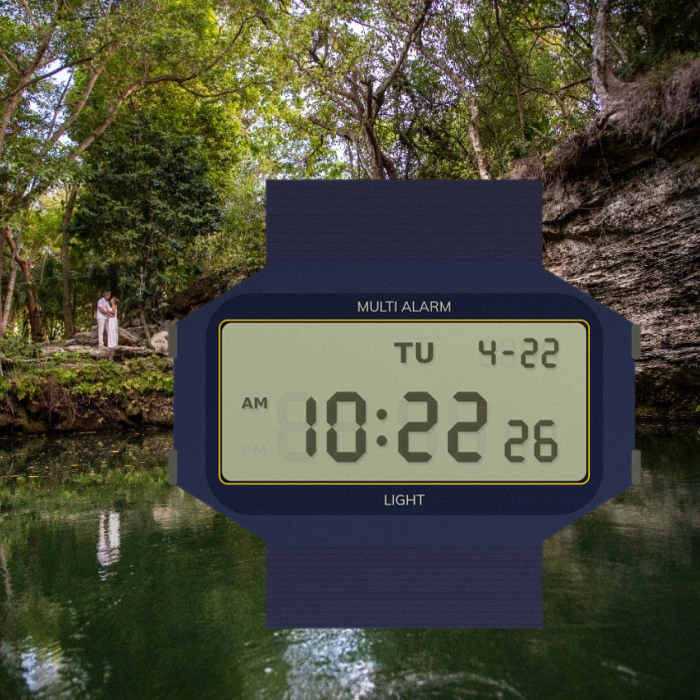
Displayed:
10.22.26
